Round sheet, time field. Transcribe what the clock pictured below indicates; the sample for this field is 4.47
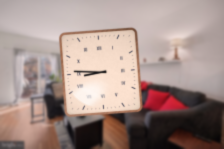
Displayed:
8.46
